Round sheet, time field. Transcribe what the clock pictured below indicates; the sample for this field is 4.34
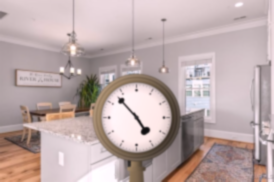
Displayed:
4.53
